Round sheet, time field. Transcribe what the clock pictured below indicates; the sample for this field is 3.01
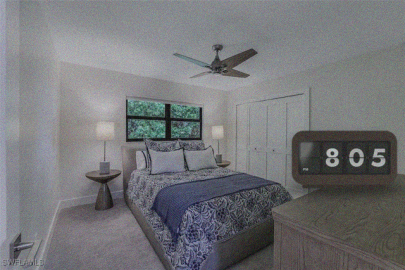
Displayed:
8.05
